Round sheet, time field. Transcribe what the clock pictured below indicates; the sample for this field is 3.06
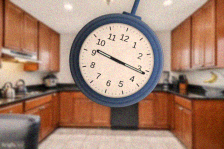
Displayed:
9.16
